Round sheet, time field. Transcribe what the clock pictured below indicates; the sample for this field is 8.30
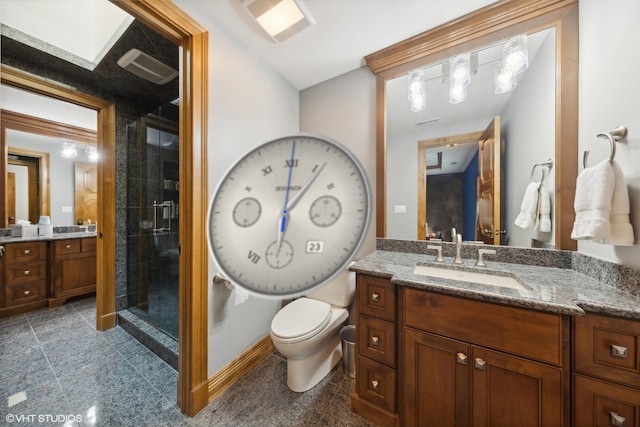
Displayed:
6.06
